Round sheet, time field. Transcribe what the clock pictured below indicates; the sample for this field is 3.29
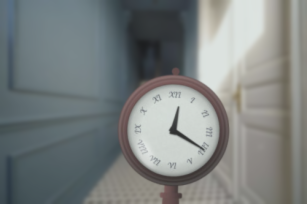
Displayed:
12.20
